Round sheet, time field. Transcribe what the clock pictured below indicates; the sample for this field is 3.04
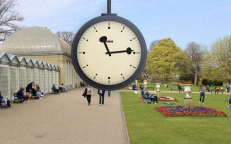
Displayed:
11.14
